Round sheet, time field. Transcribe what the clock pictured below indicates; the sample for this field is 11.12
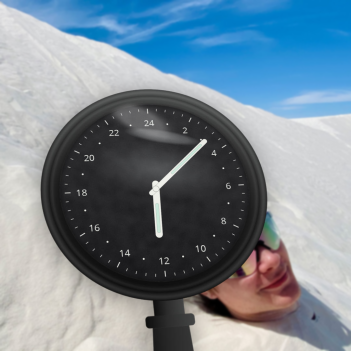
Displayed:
12.08
